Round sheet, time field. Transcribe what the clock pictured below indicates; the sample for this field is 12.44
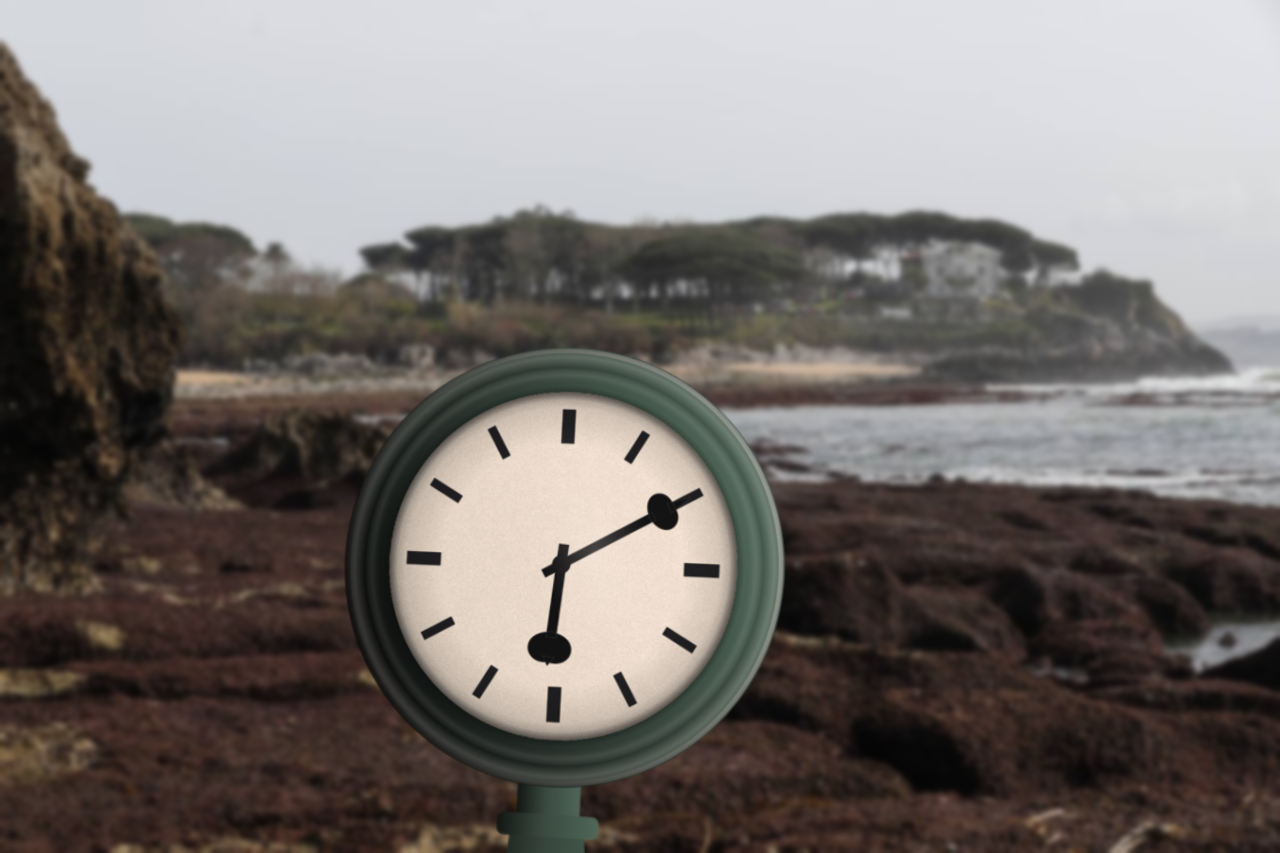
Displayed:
6.10
